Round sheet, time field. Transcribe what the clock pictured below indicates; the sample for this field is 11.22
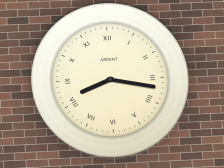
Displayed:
8.17
